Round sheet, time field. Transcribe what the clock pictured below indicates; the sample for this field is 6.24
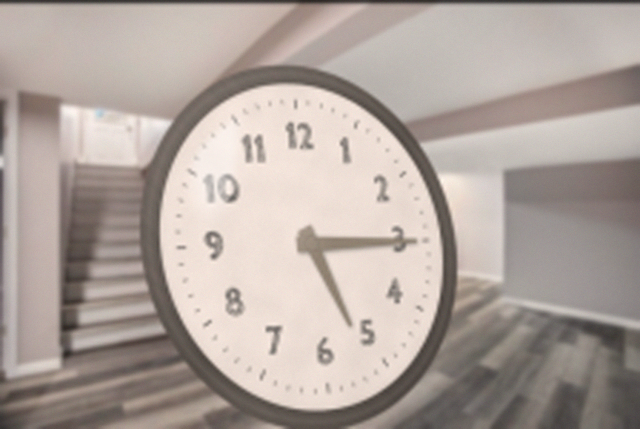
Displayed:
5.15
